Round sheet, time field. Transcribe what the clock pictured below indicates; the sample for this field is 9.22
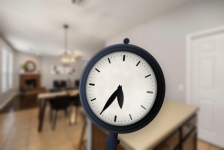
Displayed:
5.35
